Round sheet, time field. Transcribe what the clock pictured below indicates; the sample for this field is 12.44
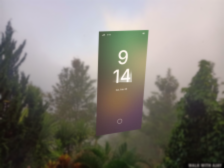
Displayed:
9.14
